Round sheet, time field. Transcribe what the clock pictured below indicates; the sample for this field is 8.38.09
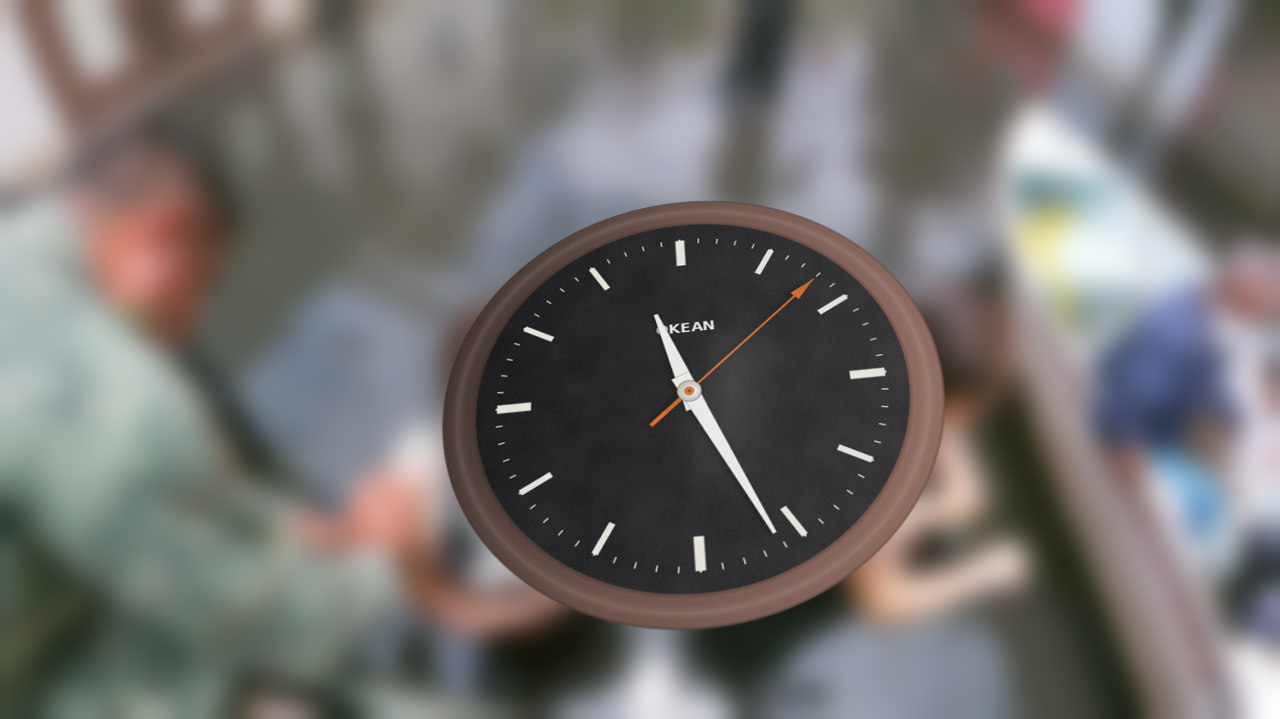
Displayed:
11.26.08
